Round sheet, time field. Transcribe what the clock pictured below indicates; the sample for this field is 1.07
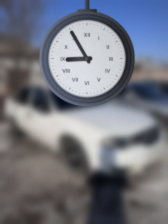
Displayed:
8.55
